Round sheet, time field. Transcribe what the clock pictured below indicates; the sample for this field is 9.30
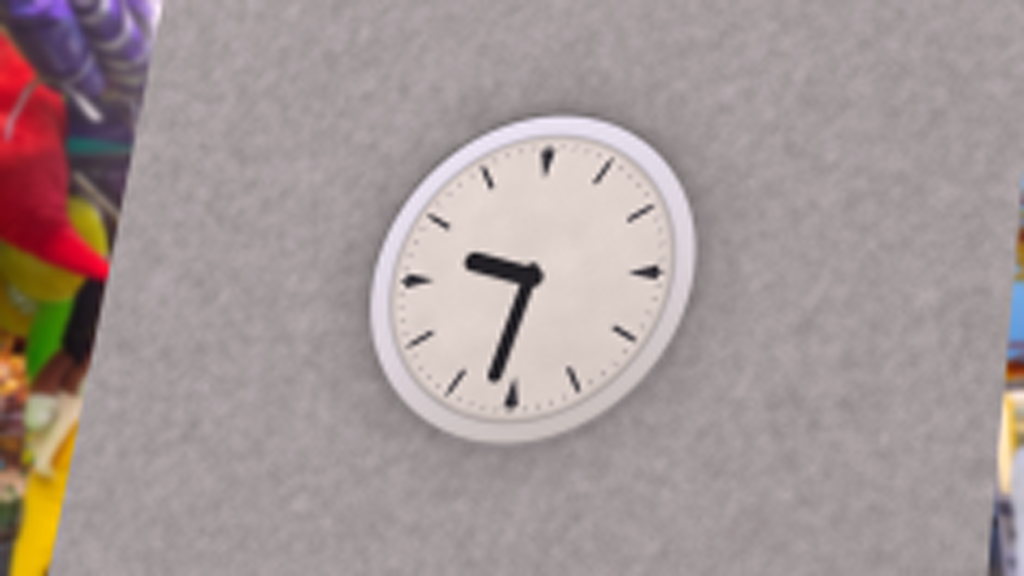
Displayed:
9.32
